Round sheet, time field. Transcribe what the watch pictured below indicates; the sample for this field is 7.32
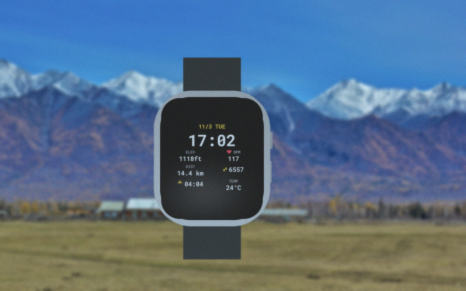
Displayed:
17.02
